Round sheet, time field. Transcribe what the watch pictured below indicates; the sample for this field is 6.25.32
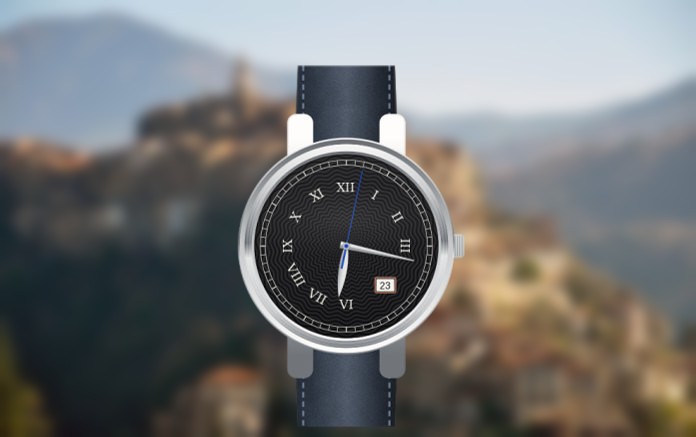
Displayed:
6.17.02
